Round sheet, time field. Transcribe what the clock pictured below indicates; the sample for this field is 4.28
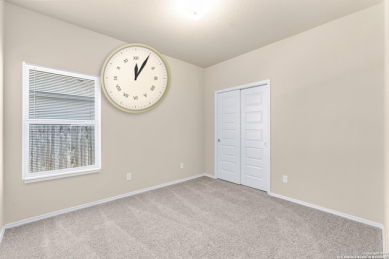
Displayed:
12.05
